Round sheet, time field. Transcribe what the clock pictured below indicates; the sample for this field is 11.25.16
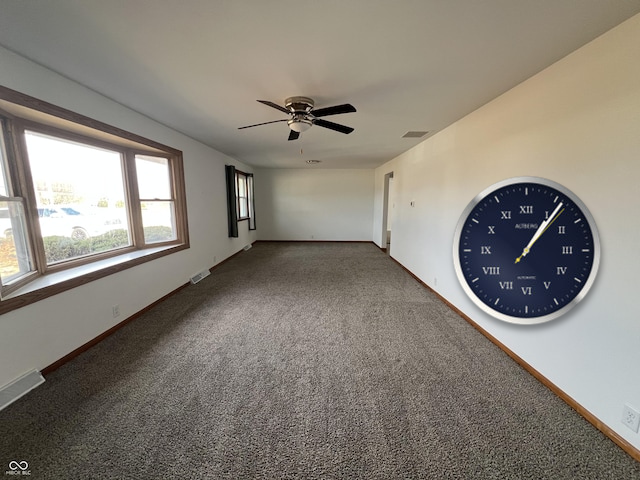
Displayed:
1.06.07
